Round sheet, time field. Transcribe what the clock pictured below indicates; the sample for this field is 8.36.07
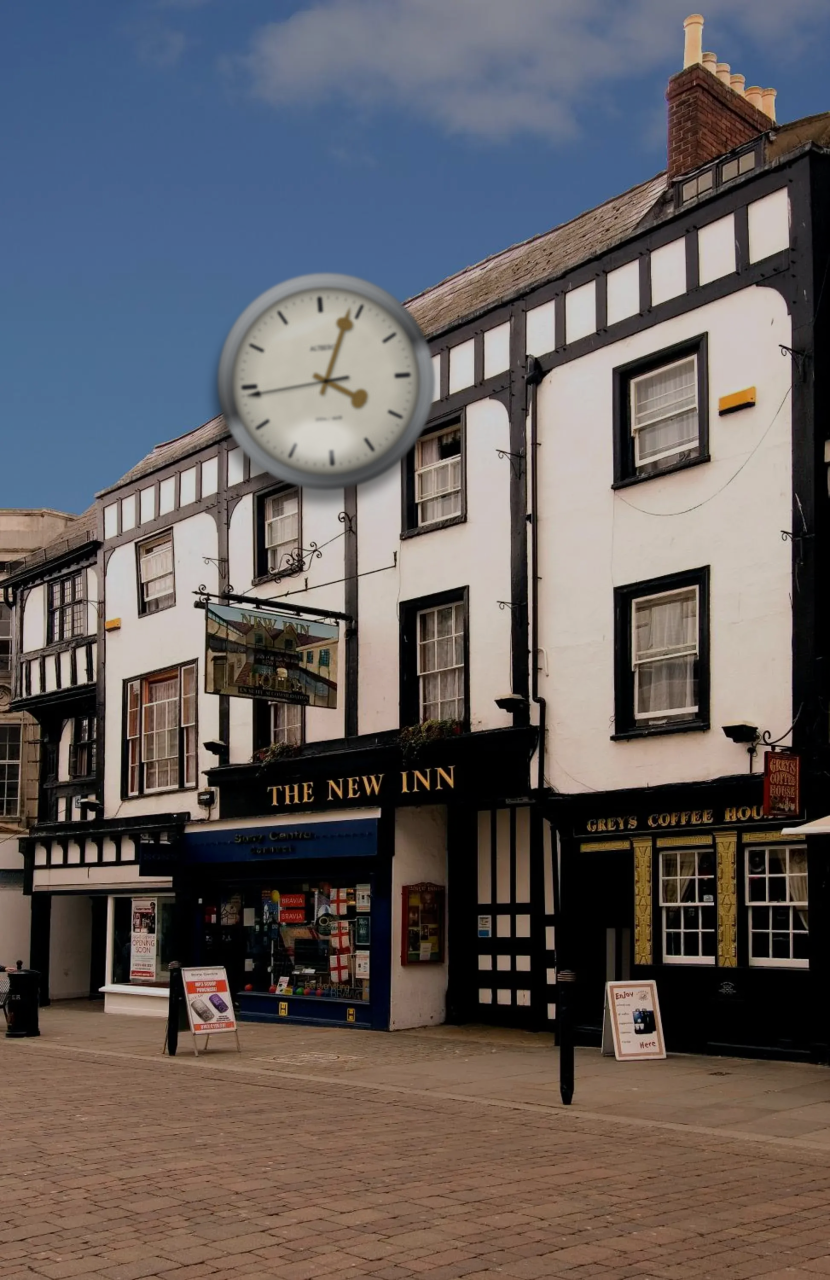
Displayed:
4.03.44
